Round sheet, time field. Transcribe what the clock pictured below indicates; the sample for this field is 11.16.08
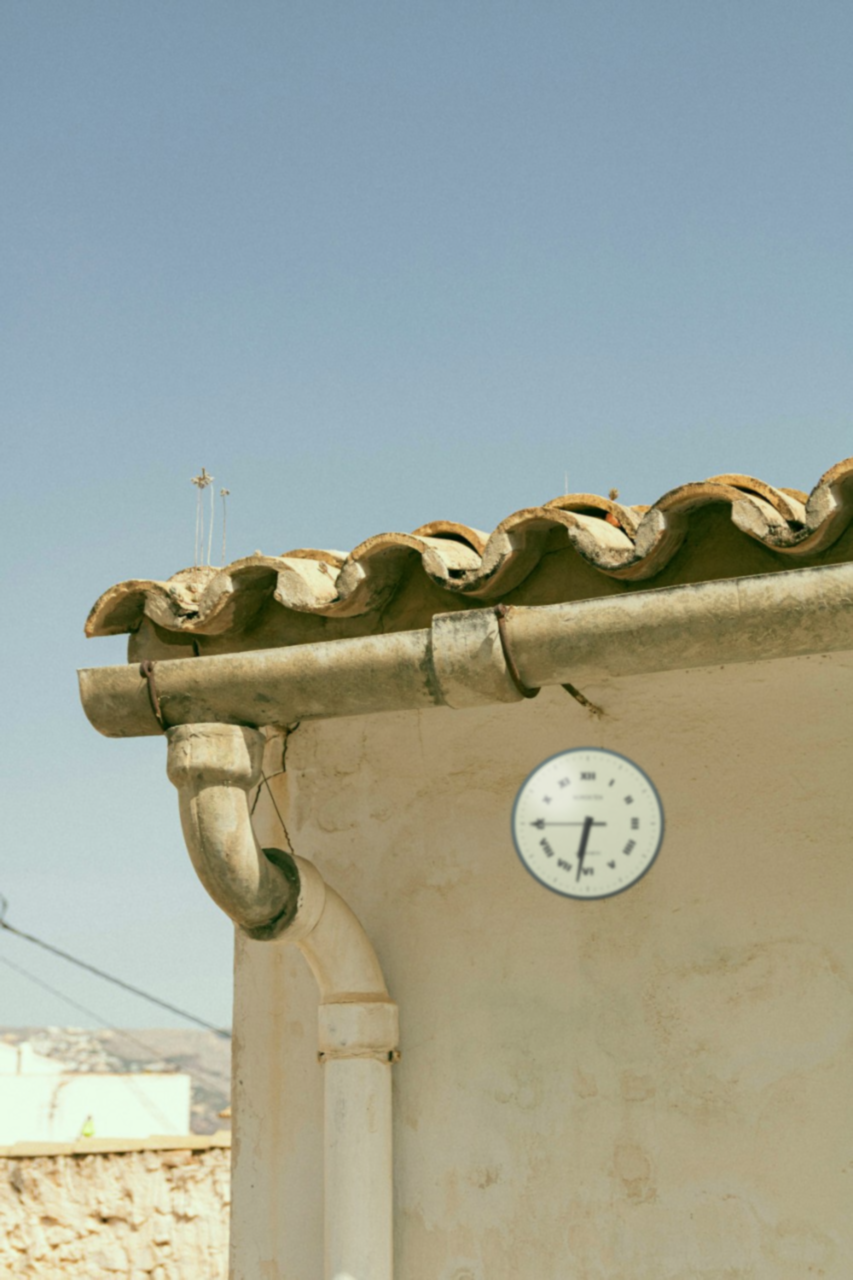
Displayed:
6.31.45
